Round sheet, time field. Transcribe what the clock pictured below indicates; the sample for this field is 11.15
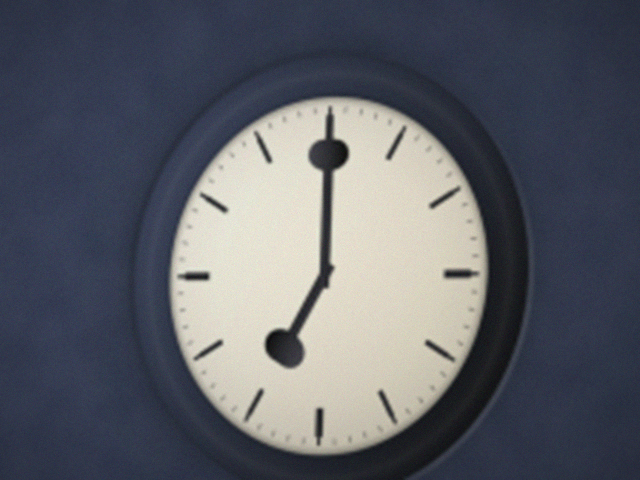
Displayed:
7.00
